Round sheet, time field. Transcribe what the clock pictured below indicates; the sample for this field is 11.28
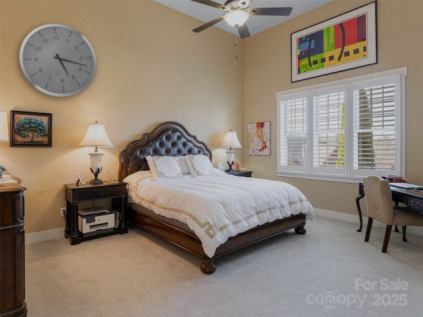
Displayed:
5.18
